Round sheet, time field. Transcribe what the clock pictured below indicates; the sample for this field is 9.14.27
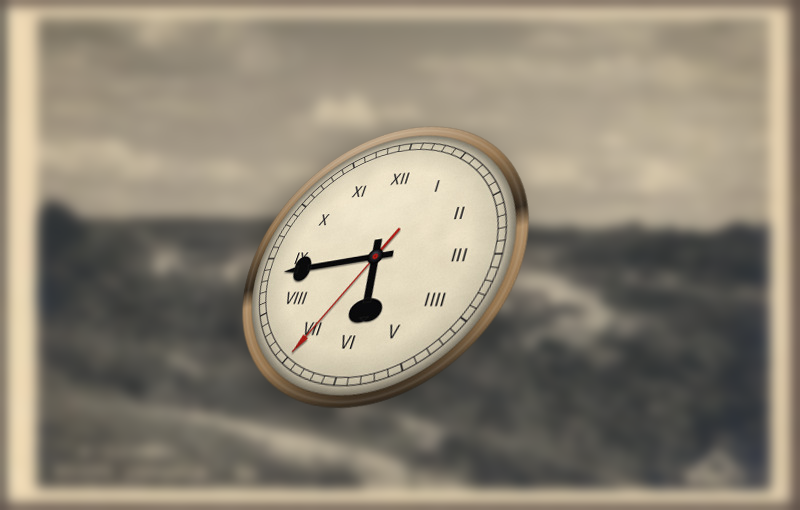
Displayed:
5.43.35
